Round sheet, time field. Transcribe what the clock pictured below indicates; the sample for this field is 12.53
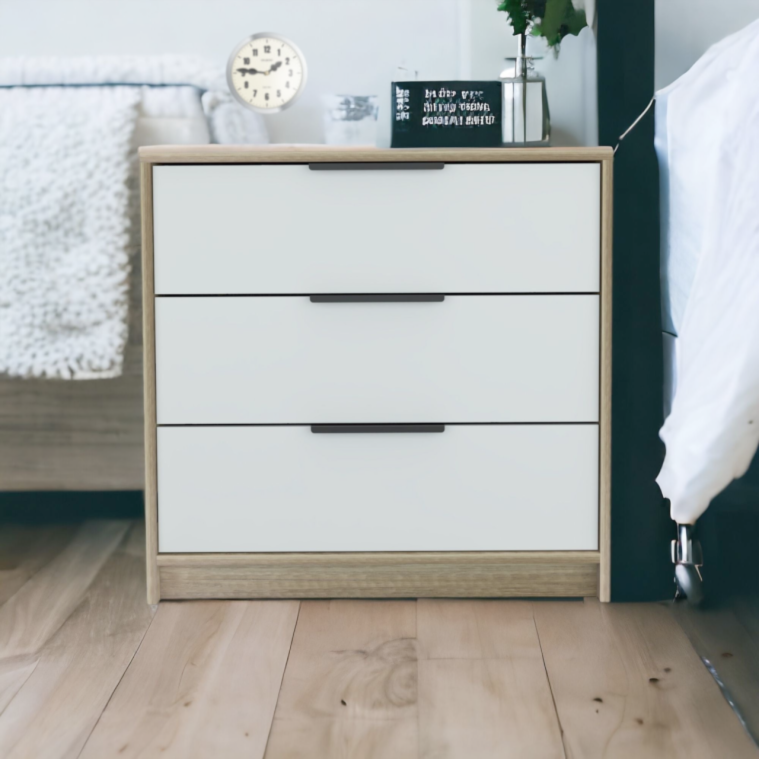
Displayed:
1.46
